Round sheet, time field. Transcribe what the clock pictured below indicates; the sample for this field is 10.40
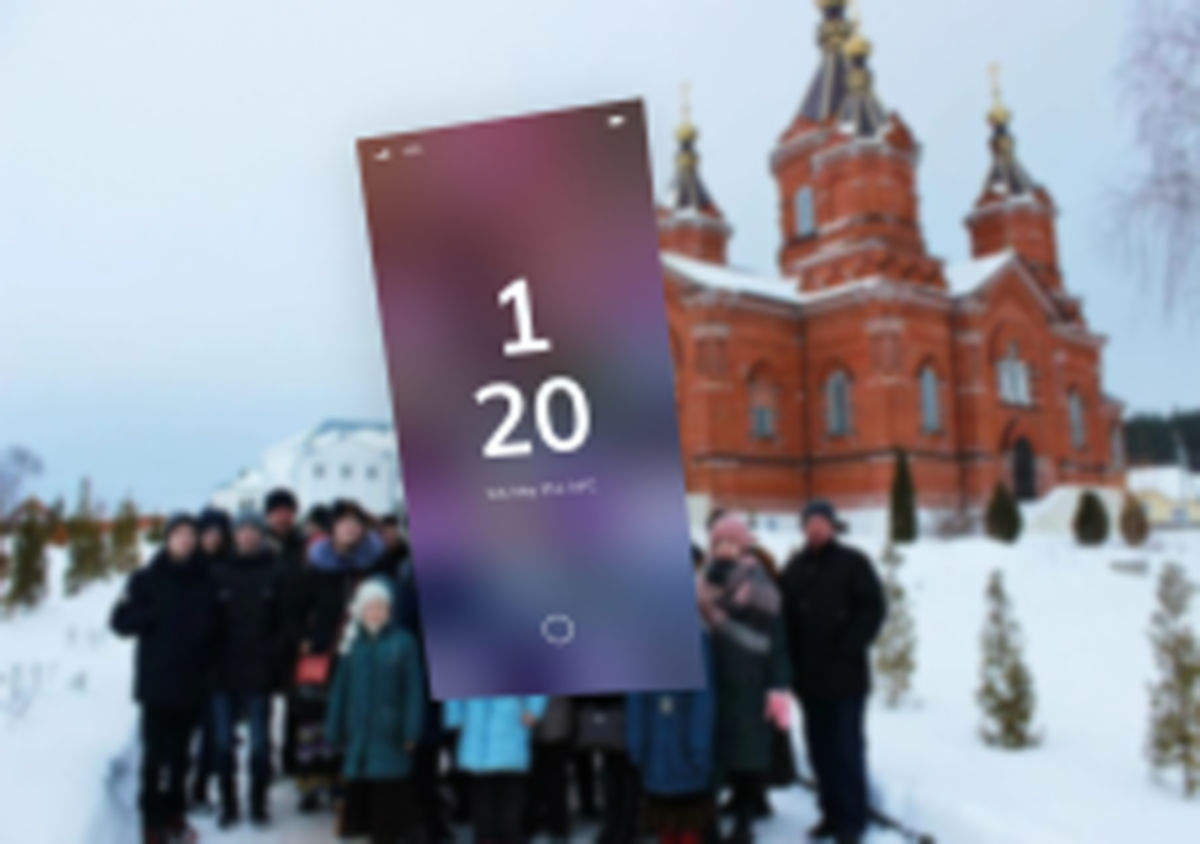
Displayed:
1.20
